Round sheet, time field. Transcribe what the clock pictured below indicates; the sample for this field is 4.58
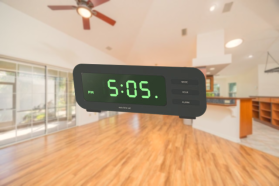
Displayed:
5.05
